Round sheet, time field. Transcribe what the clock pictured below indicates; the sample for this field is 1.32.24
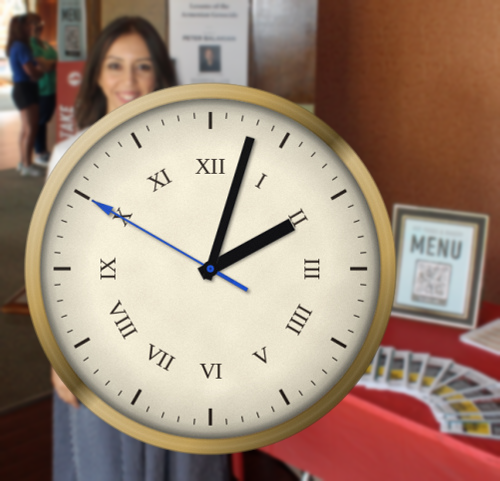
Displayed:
2.02.50
